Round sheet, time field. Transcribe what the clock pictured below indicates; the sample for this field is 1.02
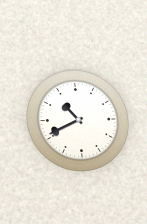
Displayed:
10.41
